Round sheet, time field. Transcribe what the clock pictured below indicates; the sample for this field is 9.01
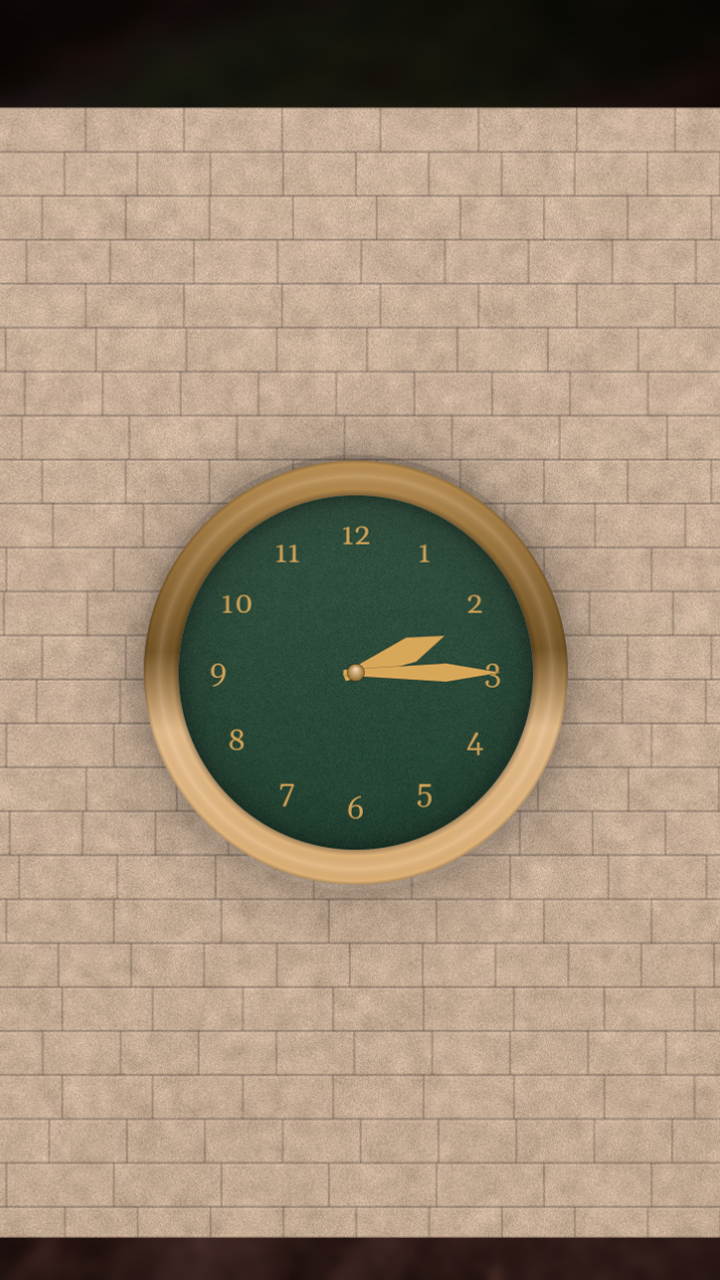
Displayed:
2.15
